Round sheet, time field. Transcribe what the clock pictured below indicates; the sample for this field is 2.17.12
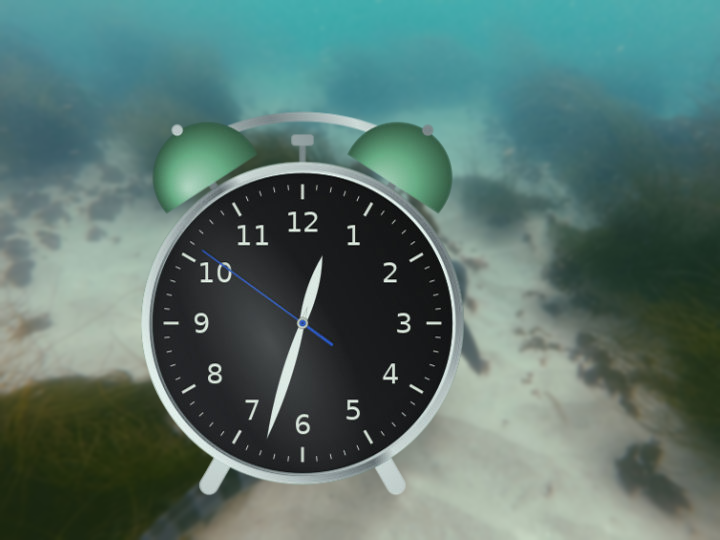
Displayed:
12.32.51
